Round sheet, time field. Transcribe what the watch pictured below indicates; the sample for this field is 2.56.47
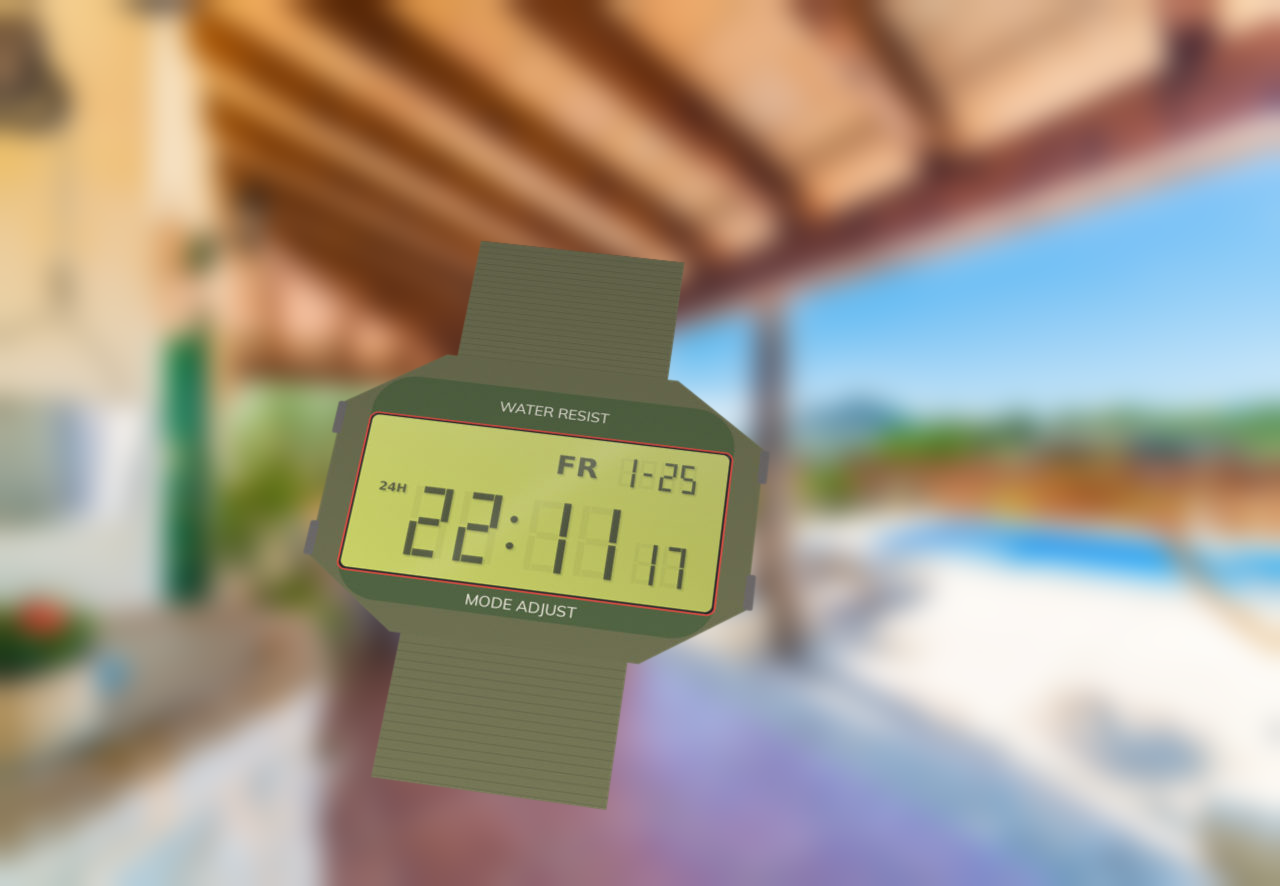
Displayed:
22.11.17
